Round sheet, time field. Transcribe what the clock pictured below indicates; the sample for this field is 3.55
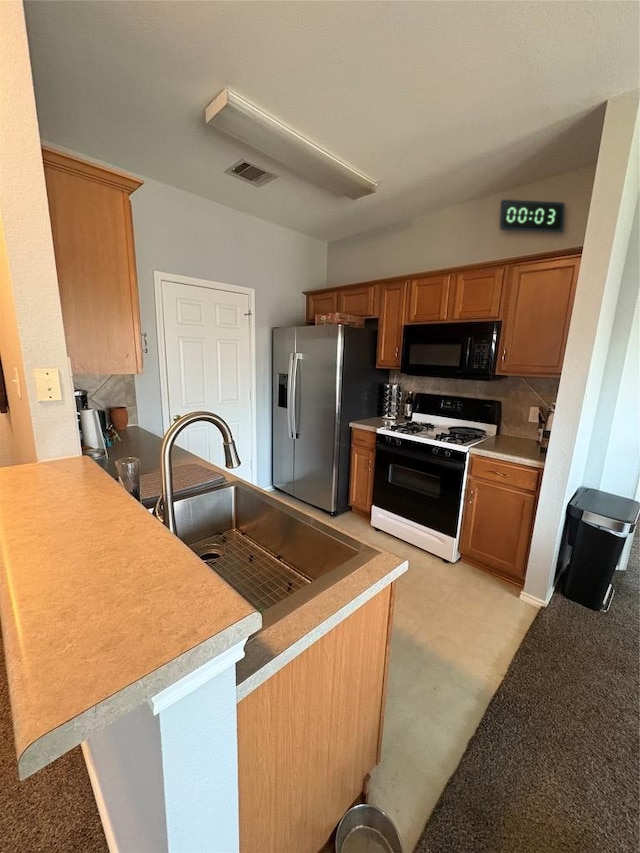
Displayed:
0.03
